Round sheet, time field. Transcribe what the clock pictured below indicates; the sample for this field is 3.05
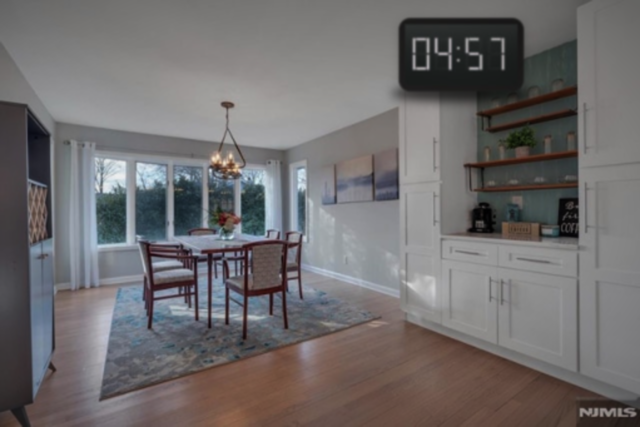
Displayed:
4.57
